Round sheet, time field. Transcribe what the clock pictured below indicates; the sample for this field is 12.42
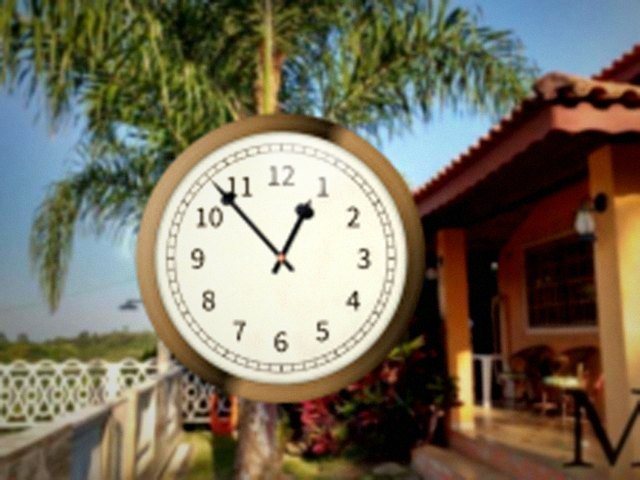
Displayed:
12.53
